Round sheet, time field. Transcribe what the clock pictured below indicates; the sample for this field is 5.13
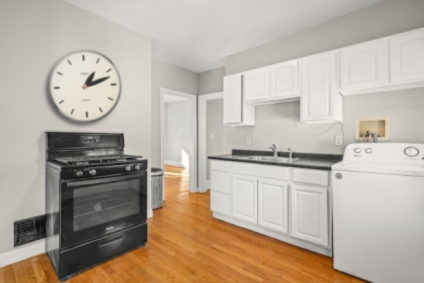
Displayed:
1.12
